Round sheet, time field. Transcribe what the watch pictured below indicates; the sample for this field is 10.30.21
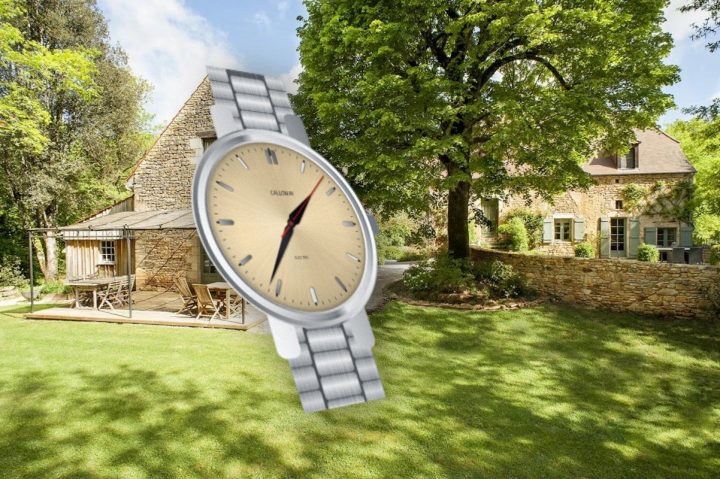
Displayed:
1.36.08
